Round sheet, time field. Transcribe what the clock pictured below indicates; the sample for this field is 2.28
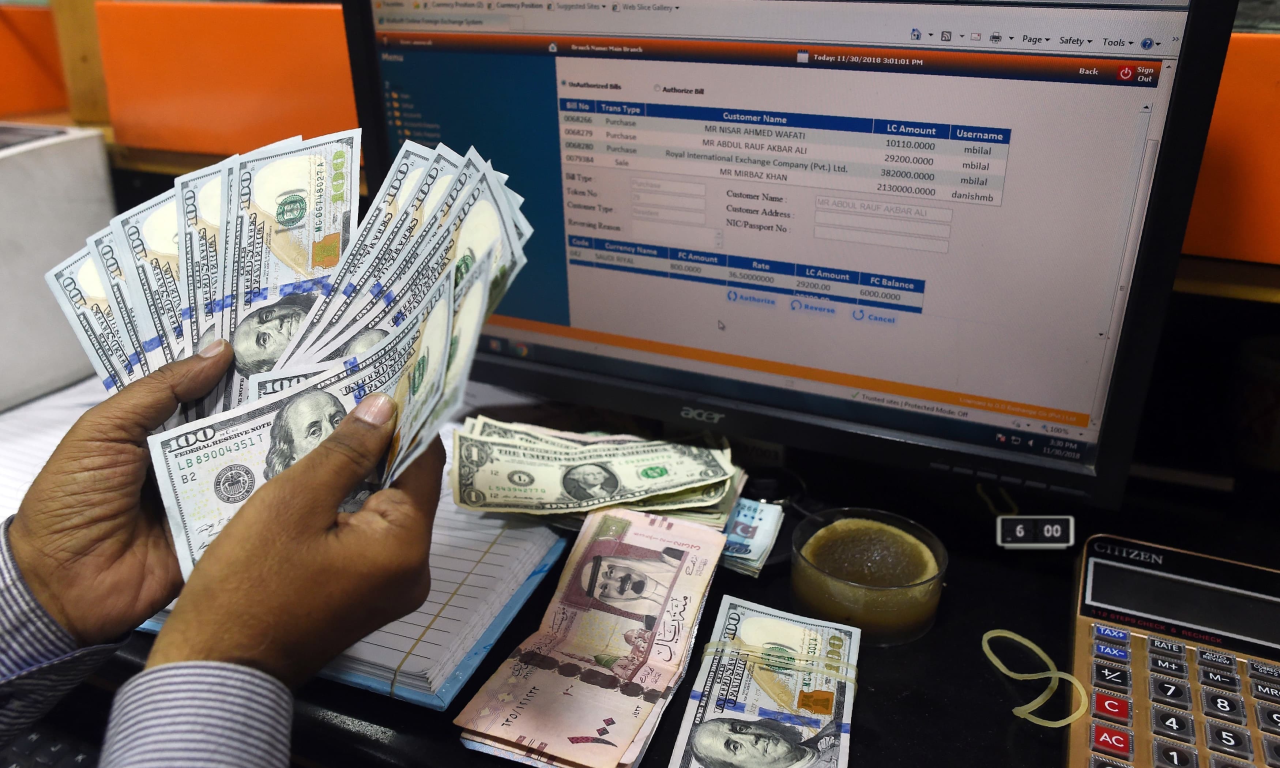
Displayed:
6.00
